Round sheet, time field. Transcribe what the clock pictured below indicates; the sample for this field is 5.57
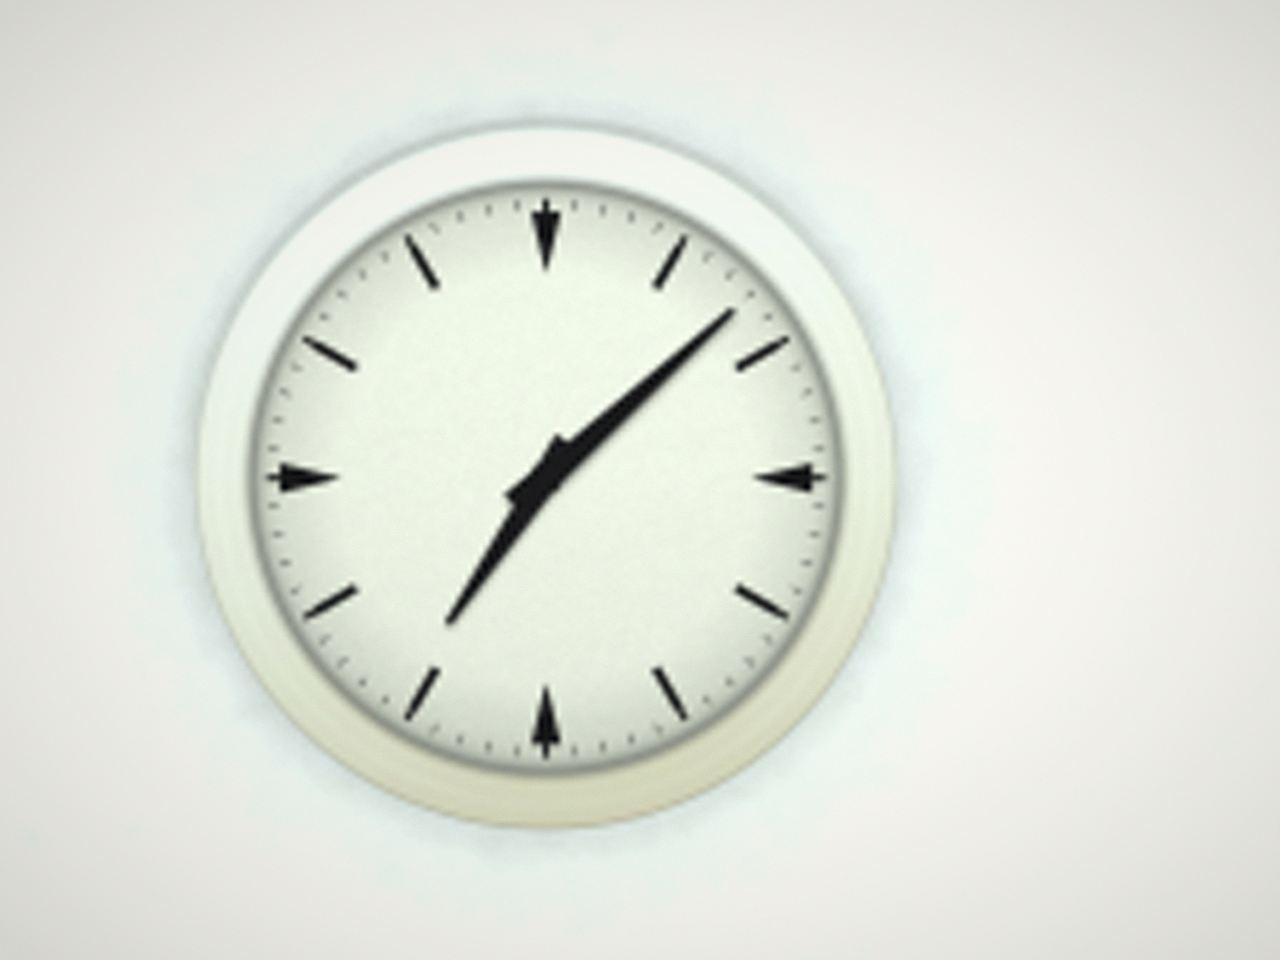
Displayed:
7.08
